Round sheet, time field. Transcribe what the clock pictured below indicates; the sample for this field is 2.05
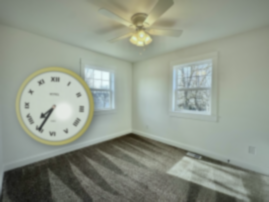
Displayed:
7.35
